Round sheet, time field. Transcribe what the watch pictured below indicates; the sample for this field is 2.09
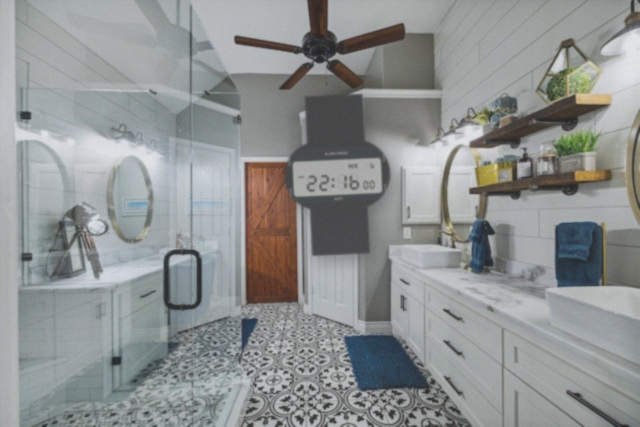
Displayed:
22.16
